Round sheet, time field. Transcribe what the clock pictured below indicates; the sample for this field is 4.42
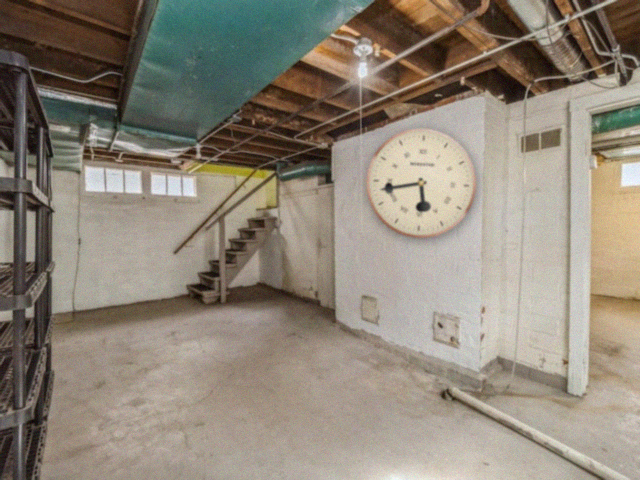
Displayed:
5.43
